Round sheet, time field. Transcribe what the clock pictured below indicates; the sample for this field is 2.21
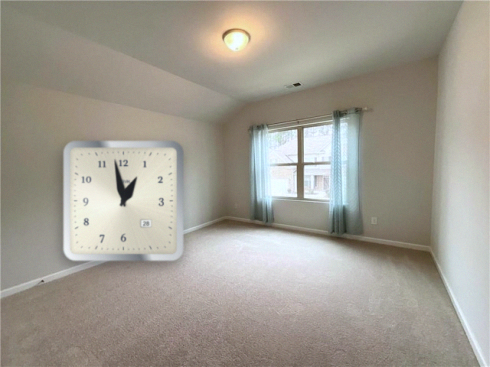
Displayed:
12.58
